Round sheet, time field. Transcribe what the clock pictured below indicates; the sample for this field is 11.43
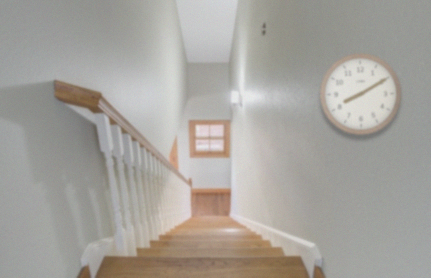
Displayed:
8.10
